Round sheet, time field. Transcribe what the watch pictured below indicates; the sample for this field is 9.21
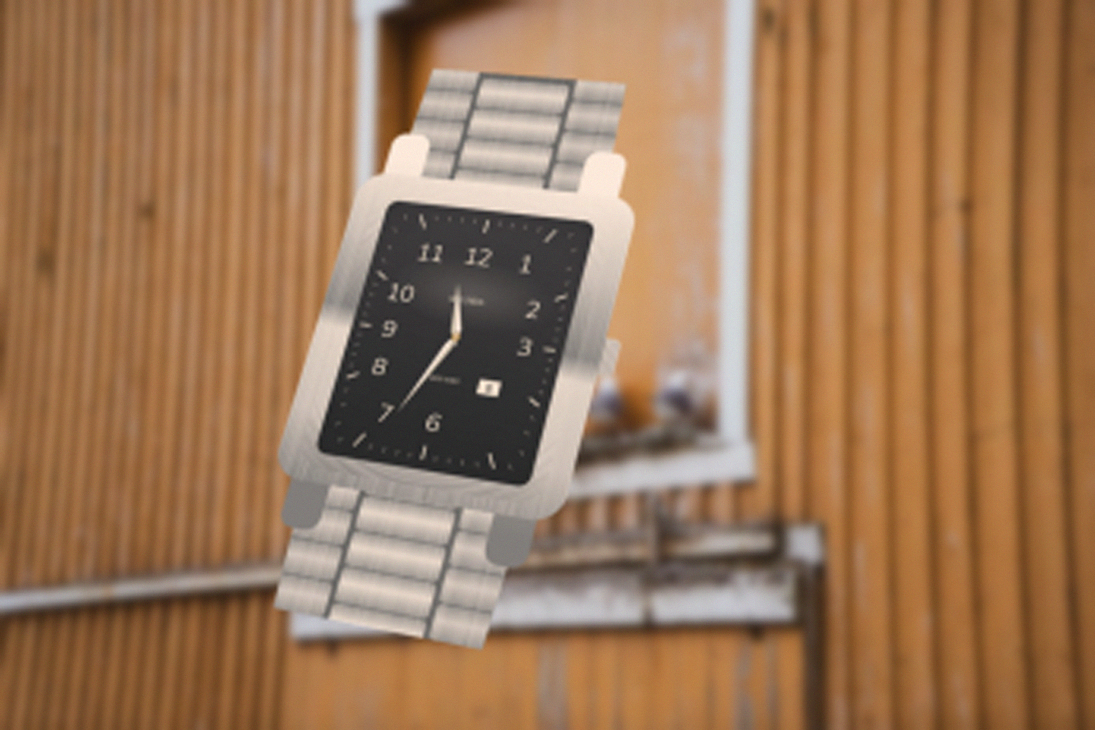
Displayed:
11.34
